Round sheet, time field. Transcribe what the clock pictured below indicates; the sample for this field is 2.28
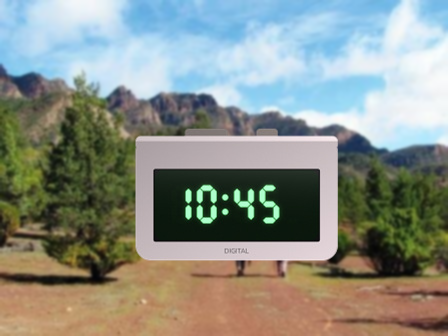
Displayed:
10.45
